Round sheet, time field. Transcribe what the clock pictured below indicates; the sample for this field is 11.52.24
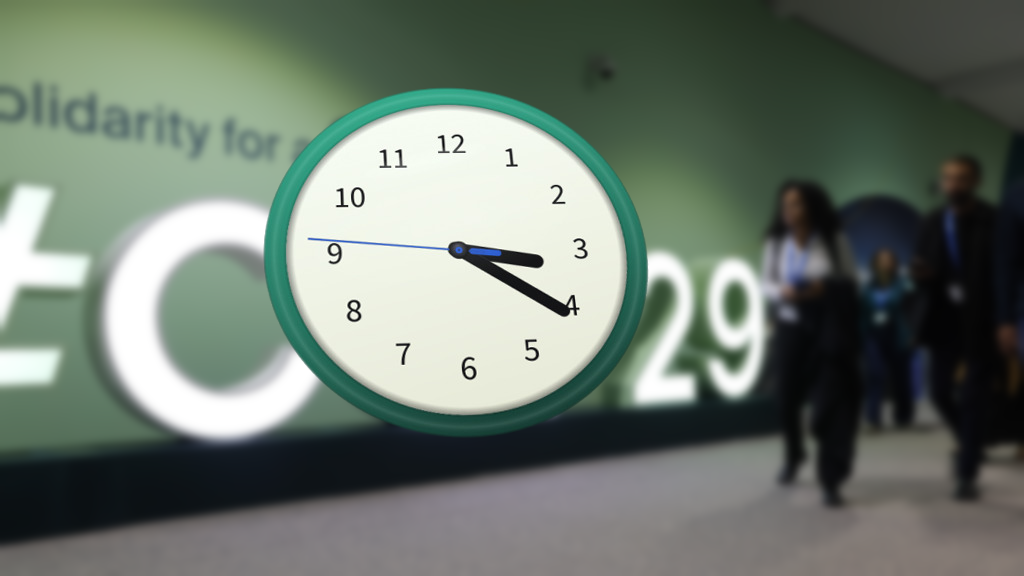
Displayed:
3.20.46
